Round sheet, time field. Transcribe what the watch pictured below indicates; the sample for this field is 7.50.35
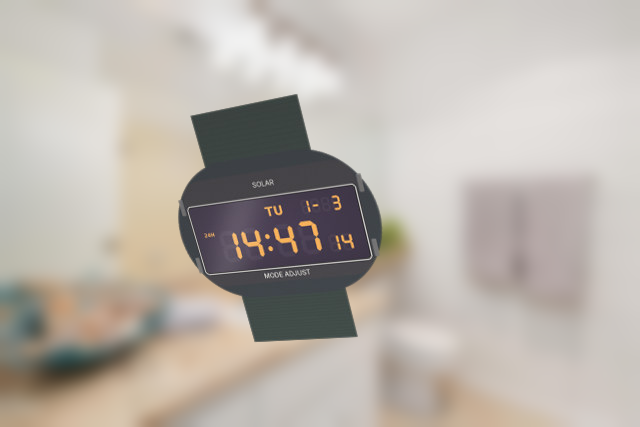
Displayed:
14.47.14
